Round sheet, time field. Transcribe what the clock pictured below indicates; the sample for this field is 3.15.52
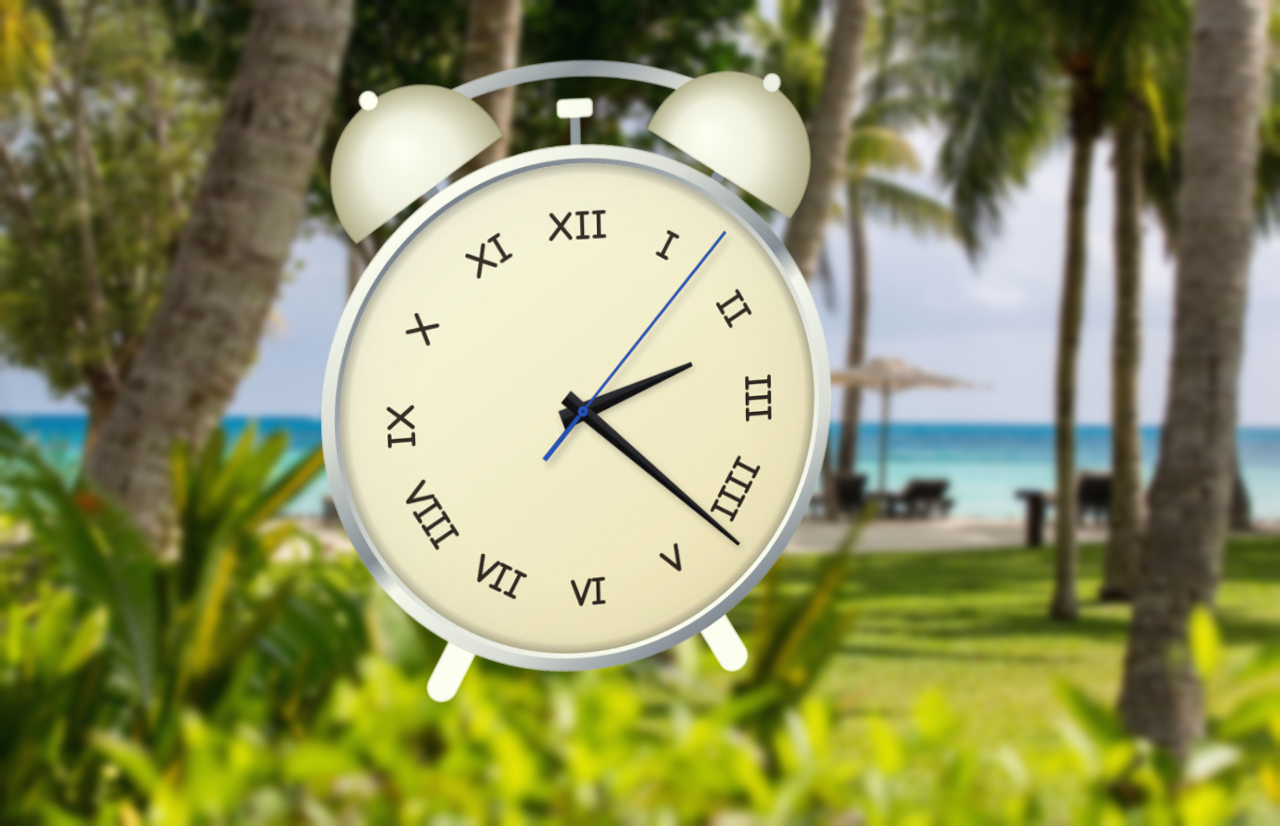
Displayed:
2.22.07
